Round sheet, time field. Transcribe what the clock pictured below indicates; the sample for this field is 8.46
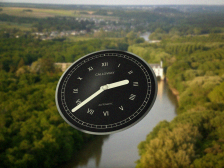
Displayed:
2.39
